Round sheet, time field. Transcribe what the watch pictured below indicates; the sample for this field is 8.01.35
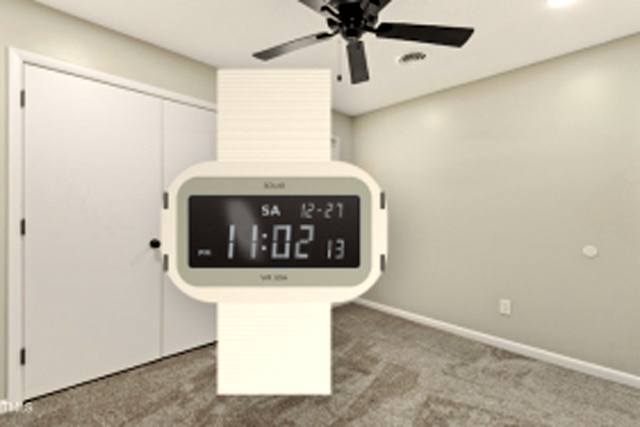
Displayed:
11.02.13
